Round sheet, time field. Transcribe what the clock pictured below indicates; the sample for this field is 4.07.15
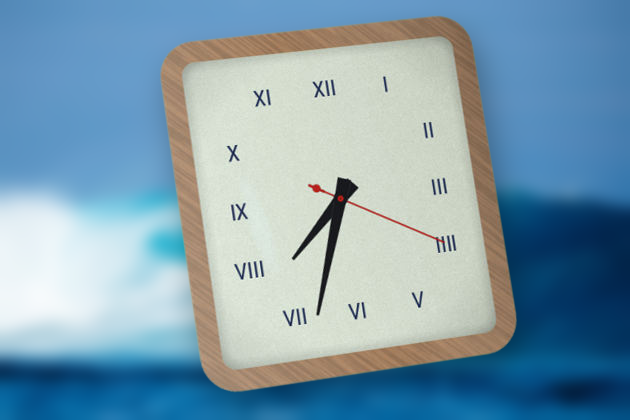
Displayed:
7.33.20
